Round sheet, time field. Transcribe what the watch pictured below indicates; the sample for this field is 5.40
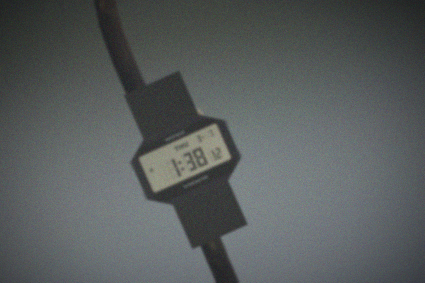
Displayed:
1.38
